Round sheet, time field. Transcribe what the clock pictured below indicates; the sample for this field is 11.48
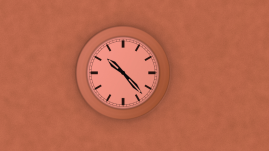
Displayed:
10.23
